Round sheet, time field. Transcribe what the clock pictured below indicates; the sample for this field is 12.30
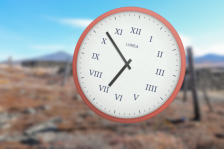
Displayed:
6.52
